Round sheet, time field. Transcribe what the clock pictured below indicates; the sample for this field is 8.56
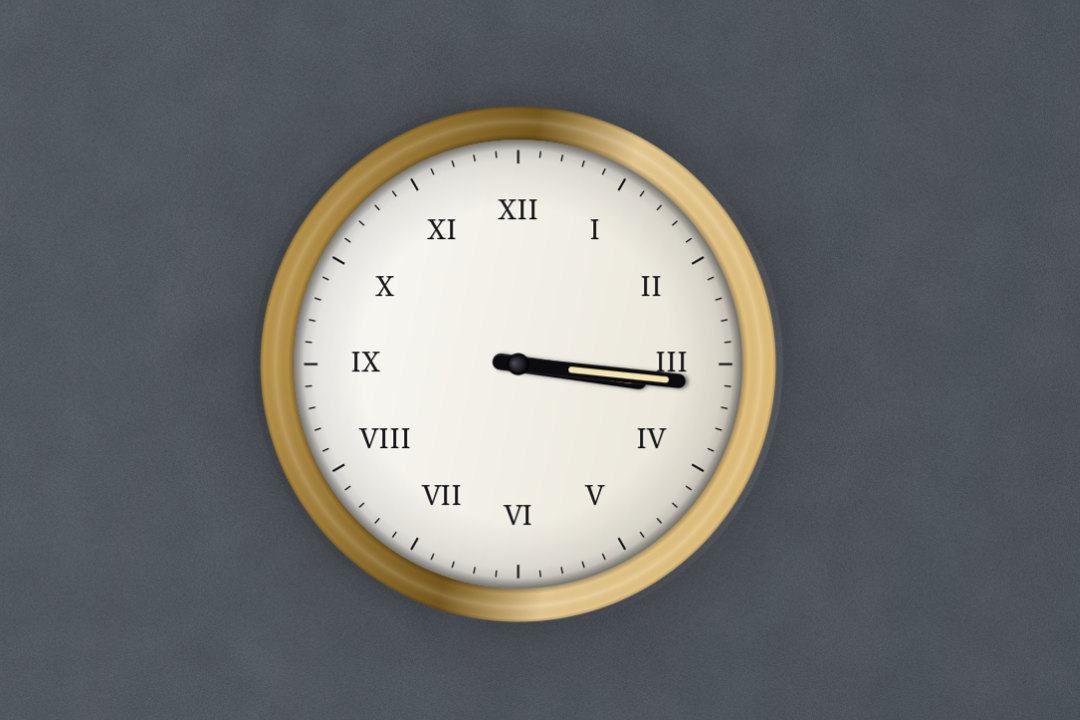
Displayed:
3.16
